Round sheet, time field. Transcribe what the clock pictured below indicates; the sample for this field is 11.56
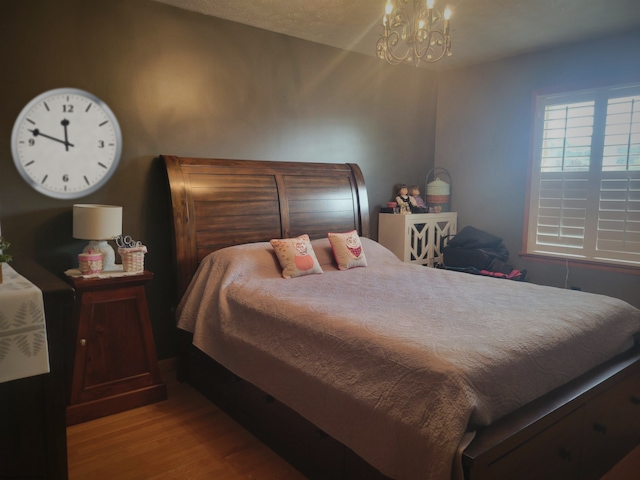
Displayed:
11.48
